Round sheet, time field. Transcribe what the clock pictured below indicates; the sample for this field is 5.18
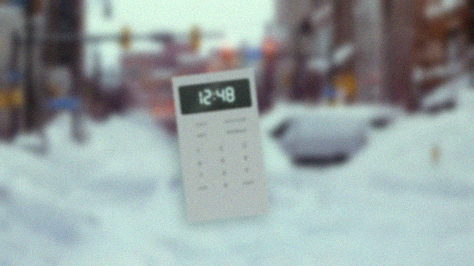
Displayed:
12.48
